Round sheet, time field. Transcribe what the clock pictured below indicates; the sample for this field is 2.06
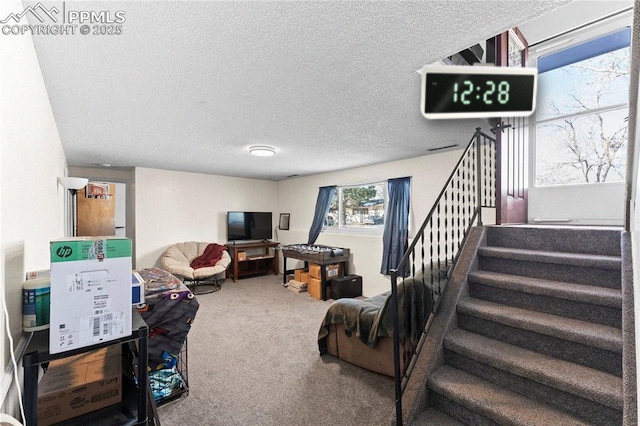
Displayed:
12.28
